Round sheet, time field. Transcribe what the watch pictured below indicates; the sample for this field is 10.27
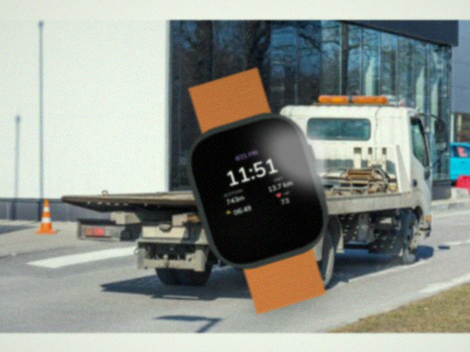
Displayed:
11.51
